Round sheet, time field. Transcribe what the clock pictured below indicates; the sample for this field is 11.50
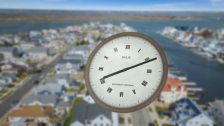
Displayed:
8.11
